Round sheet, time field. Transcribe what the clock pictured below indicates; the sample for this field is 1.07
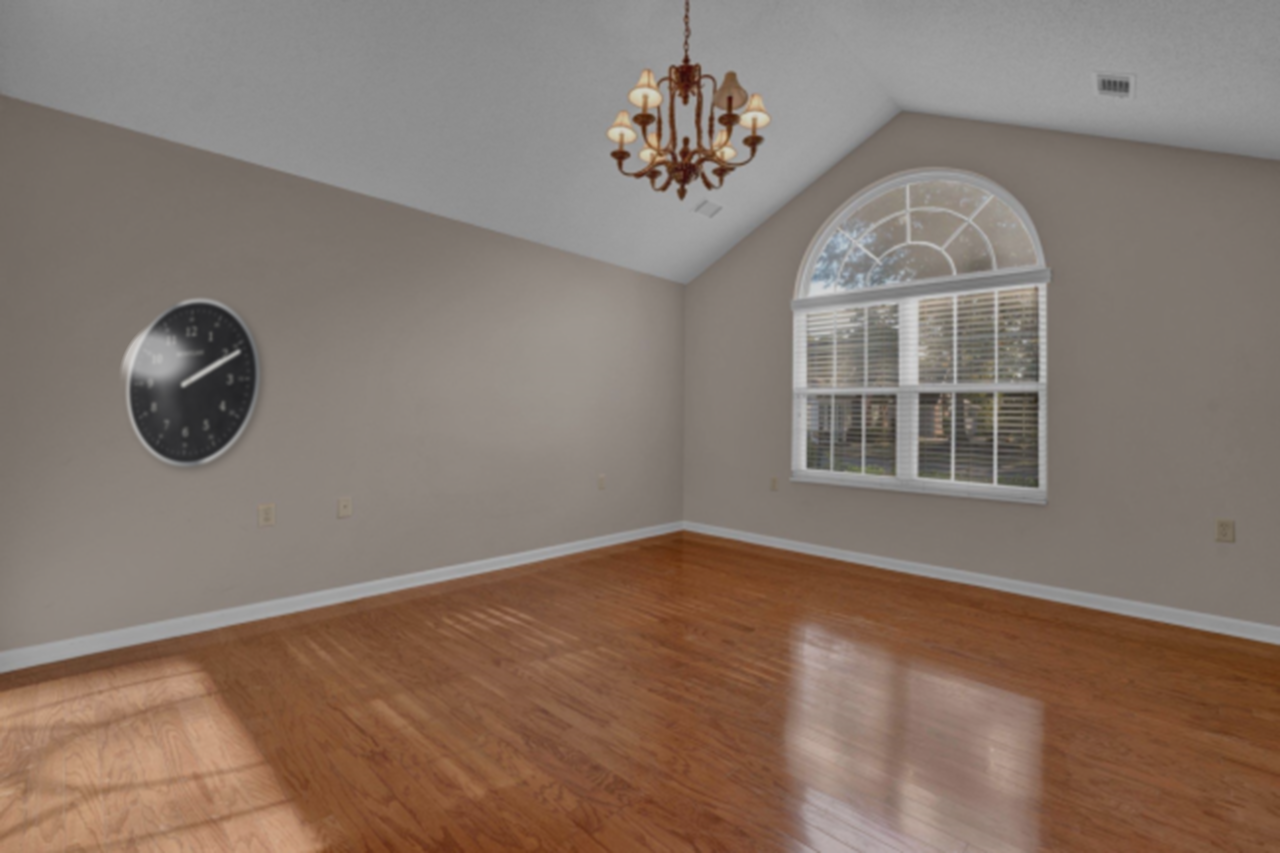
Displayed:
2.11
